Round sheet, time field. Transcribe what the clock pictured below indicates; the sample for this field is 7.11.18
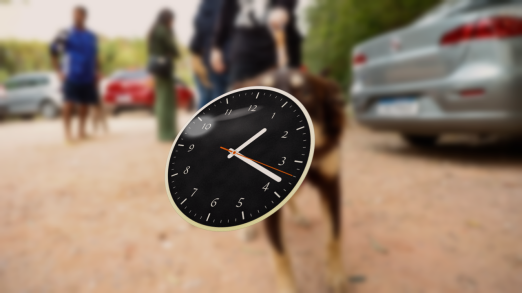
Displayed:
1.18.17
